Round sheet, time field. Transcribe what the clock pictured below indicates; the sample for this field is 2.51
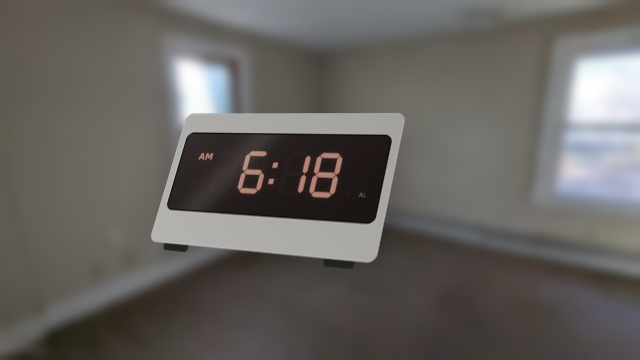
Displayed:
6.18
